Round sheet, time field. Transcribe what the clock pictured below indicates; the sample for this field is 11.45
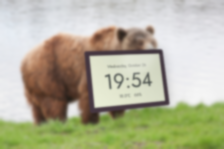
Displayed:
19.54
